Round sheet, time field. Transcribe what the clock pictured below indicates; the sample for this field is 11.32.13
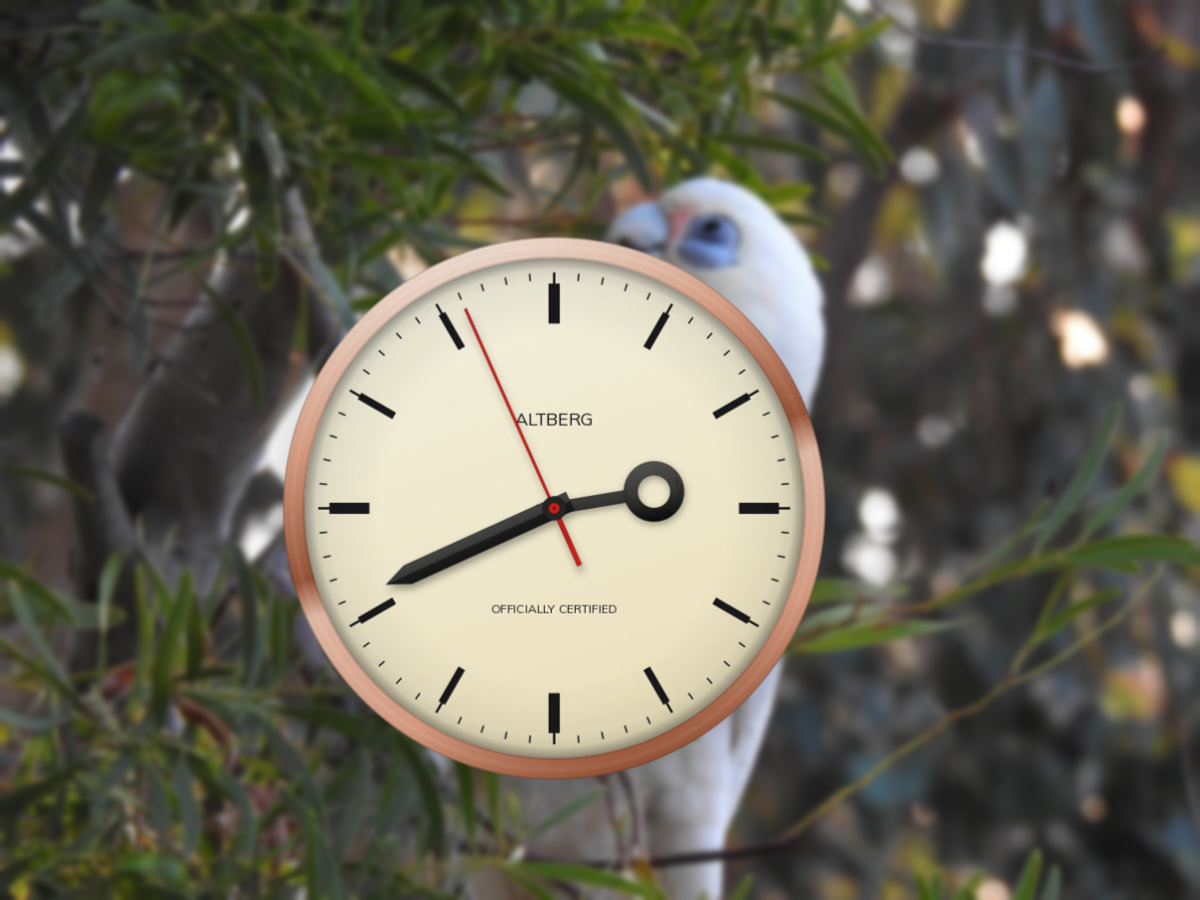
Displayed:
2.40.56
